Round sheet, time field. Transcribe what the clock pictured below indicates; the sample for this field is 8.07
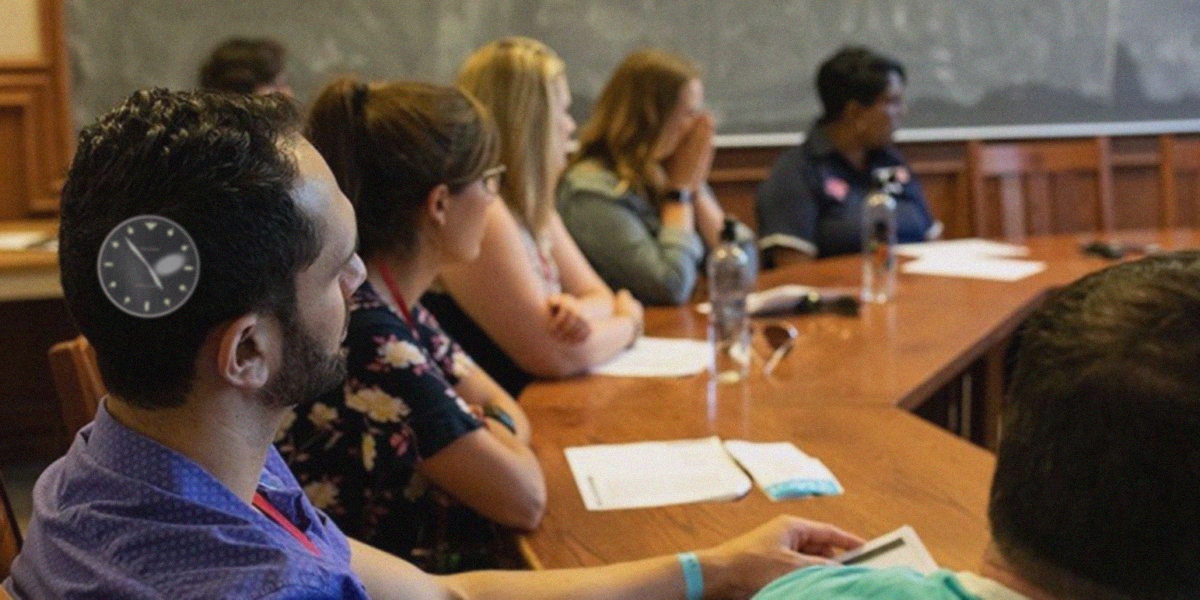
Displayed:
4.53
